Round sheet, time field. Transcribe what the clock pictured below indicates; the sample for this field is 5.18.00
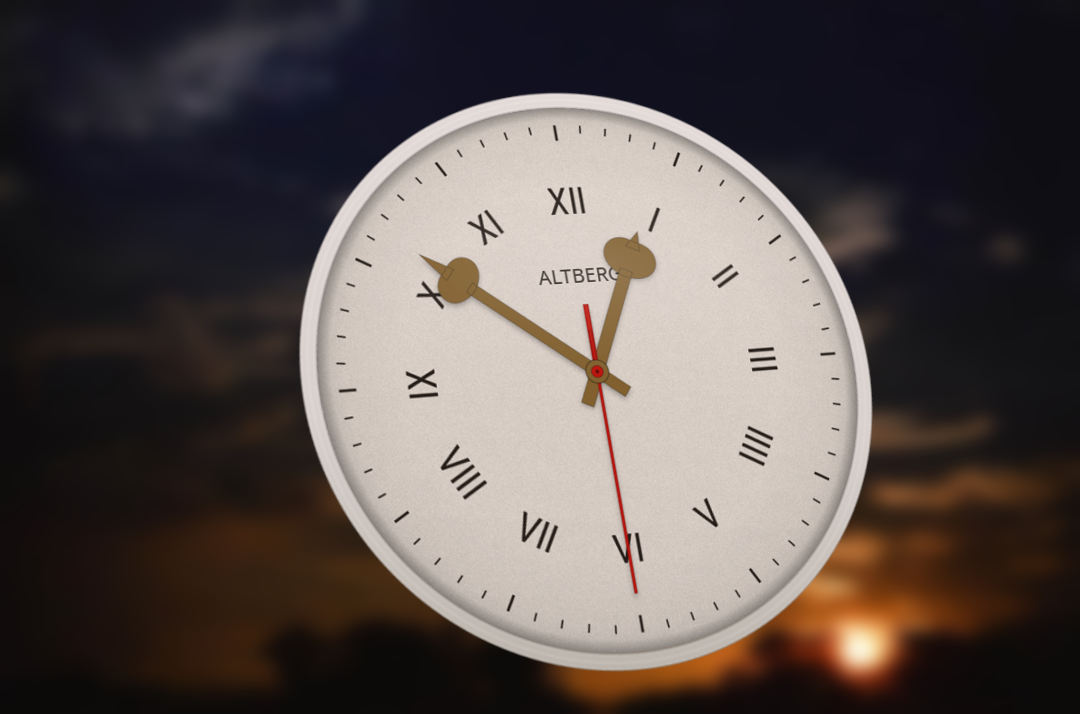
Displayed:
12.51.30
